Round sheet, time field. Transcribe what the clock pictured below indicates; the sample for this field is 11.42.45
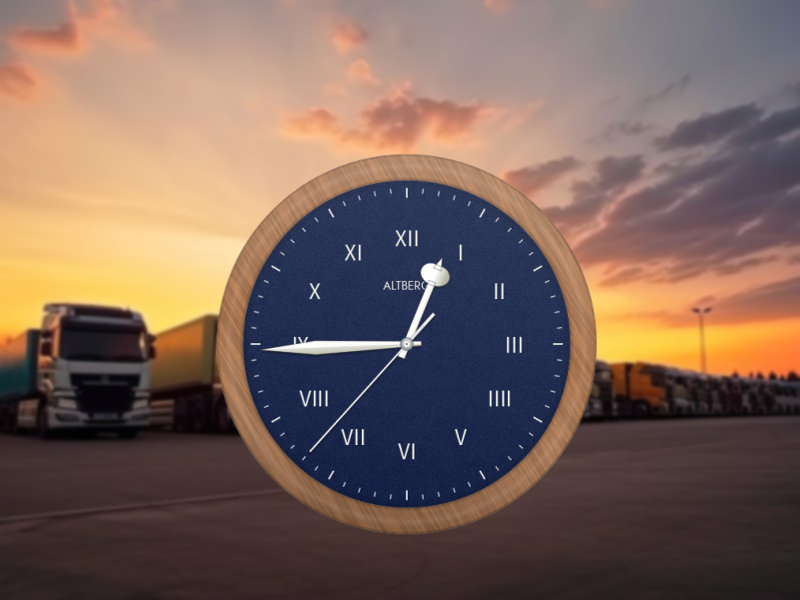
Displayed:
12.44.37
